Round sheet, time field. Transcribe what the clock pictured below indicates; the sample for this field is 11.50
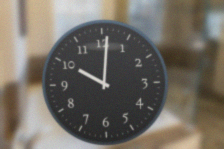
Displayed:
10.01
